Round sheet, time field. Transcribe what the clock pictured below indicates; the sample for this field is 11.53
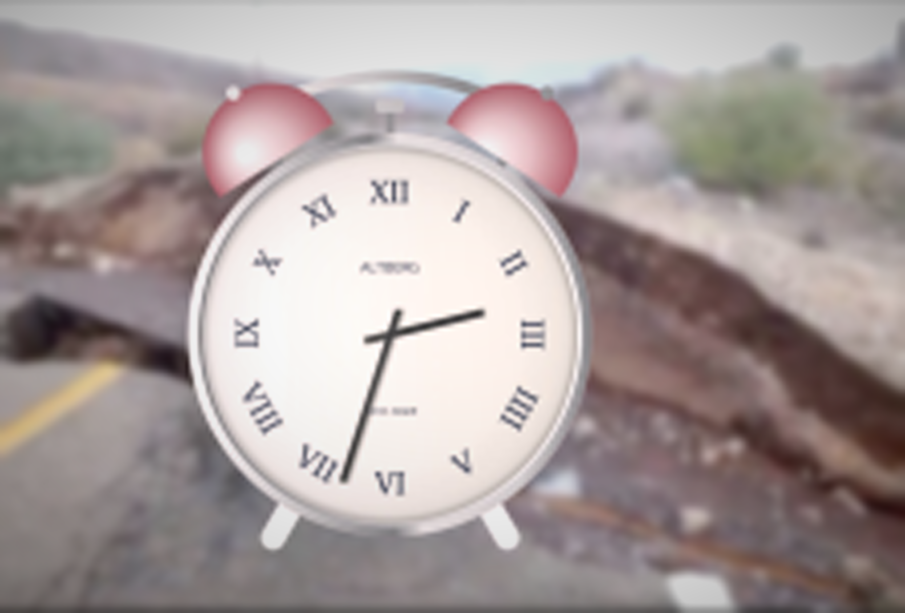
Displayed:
2.33
